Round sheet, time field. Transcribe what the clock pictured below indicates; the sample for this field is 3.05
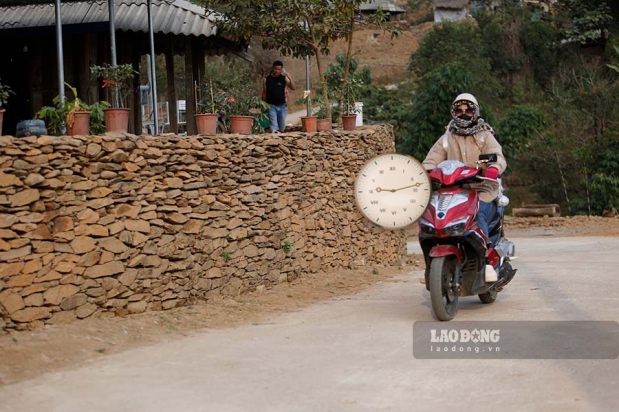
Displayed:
9.13
